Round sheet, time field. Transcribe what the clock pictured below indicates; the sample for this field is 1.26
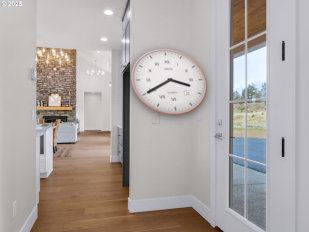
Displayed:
3.40
